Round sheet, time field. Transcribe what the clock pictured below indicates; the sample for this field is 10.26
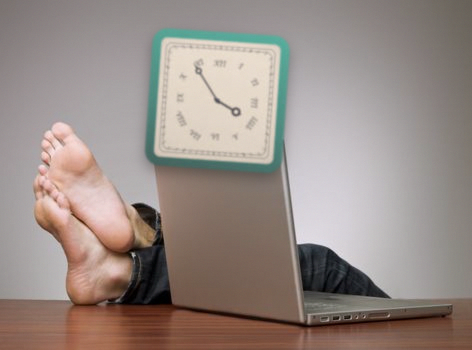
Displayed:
3.54
